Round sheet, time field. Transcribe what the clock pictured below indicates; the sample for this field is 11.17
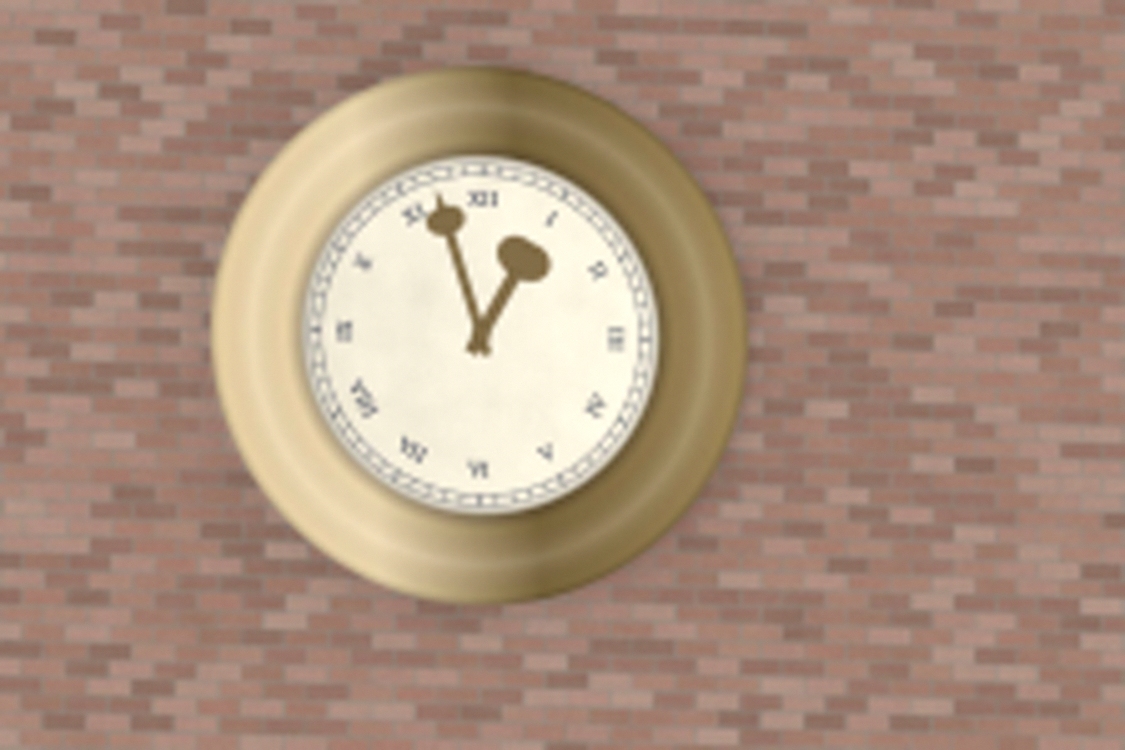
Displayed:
12.57
